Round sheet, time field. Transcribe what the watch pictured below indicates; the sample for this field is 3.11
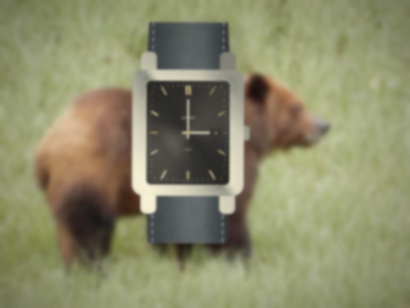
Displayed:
3.00
